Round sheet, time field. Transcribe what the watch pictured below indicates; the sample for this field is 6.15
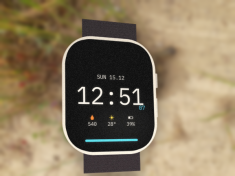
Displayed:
12.51
